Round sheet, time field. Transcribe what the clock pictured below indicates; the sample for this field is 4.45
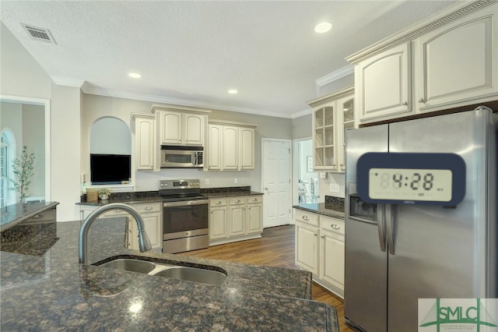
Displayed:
4.28
